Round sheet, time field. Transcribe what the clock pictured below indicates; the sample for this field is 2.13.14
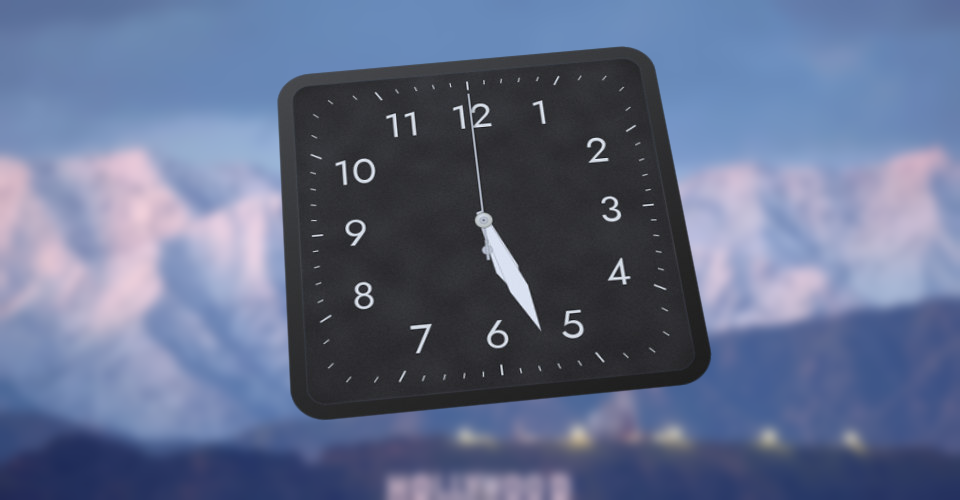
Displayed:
5.27.00
